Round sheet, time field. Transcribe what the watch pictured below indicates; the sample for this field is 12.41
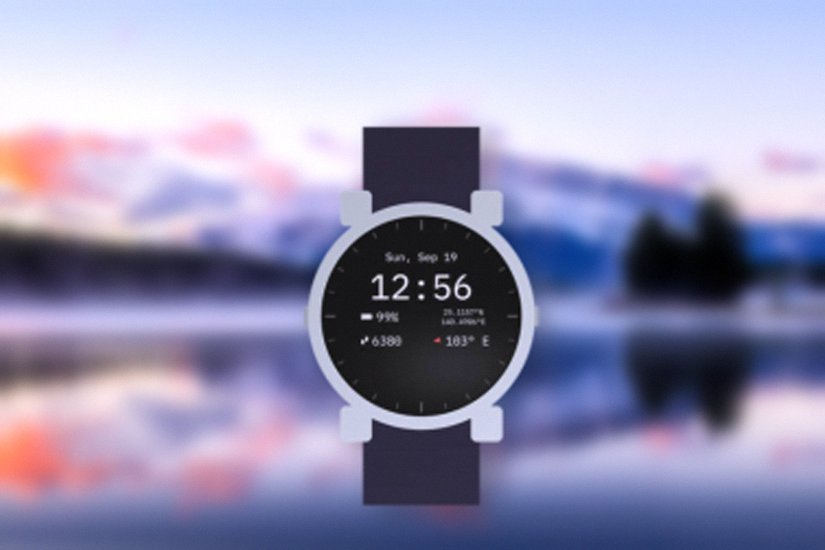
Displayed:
12.56
